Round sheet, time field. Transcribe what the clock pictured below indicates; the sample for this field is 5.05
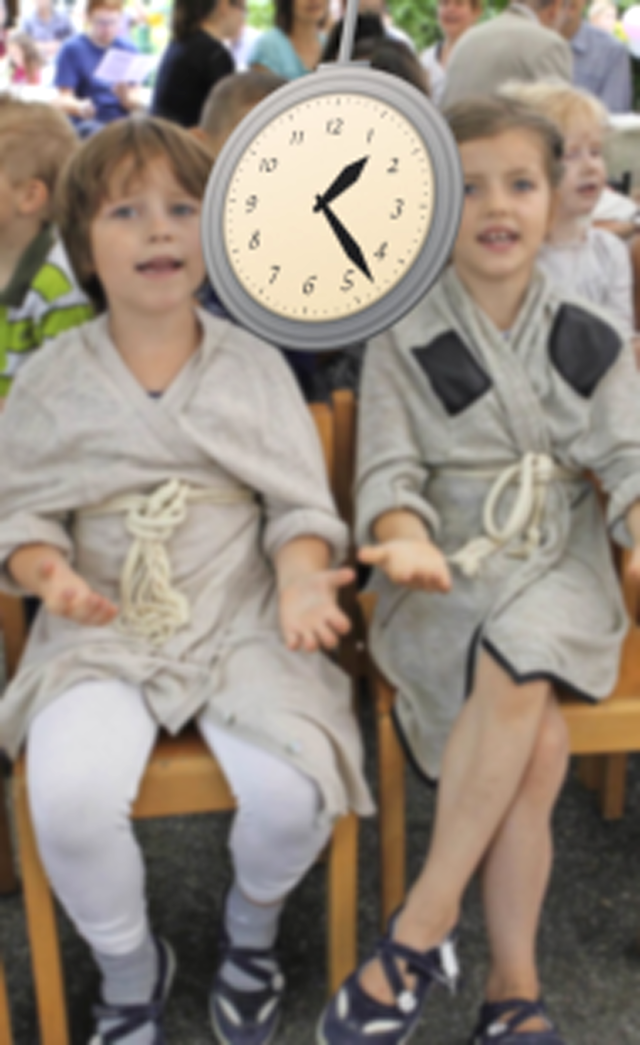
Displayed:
1.23
